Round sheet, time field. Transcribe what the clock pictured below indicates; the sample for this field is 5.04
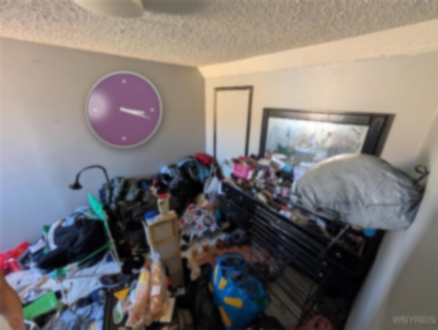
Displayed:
3.18
